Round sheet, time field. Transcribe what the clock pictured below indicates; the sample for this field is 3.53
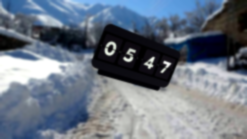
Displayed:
5.47
